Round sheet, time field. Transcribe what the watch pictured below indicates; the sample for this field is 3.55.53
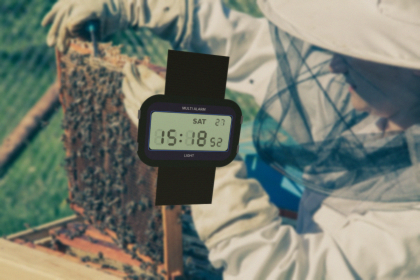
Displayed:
15.18.52
